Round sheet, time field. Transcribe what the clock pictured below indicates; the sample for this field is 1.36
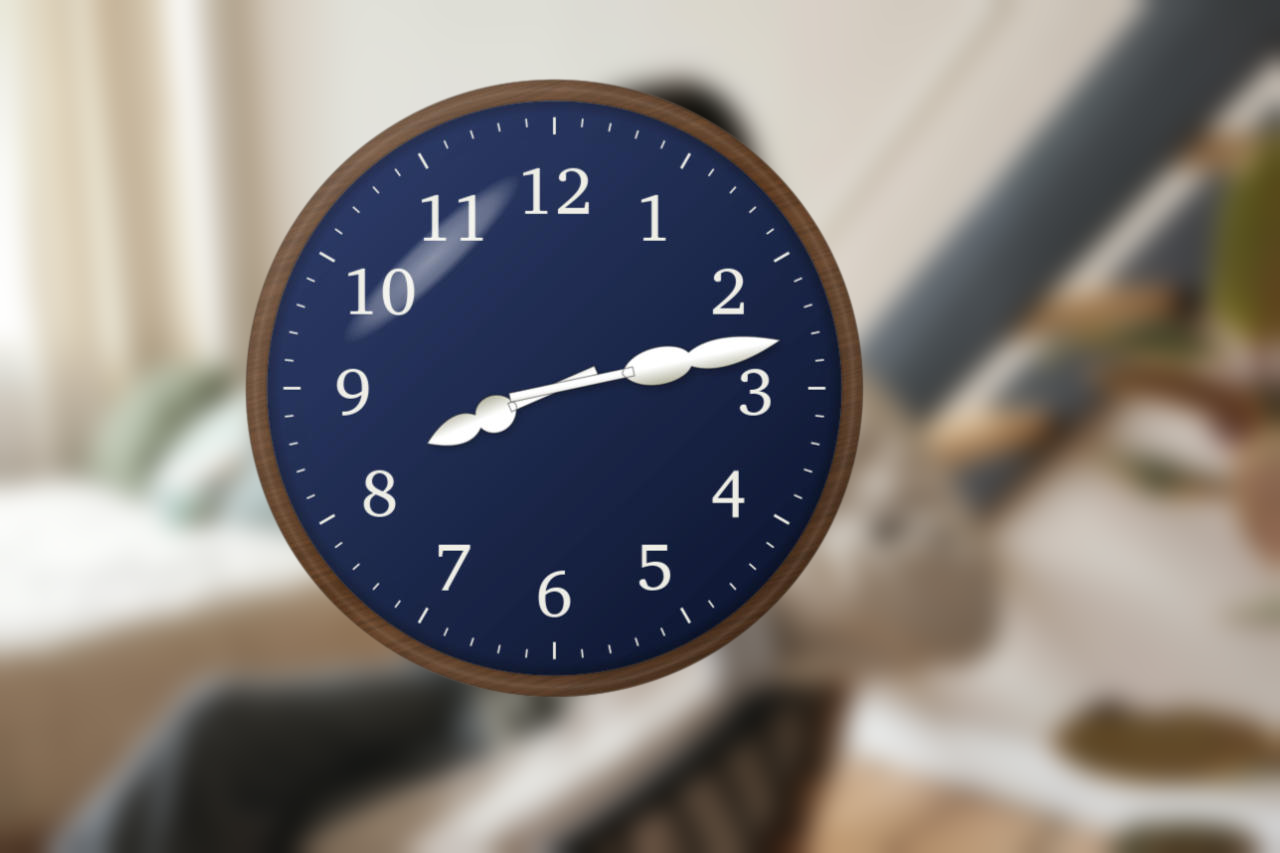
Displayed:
8.13
